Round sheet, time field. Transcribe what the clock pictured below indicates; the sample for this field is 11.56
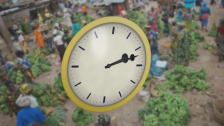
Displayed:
2.12
